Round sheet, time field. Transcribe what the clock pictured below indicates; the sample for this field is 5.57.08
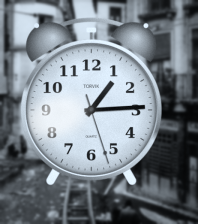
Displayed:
1.14.27
